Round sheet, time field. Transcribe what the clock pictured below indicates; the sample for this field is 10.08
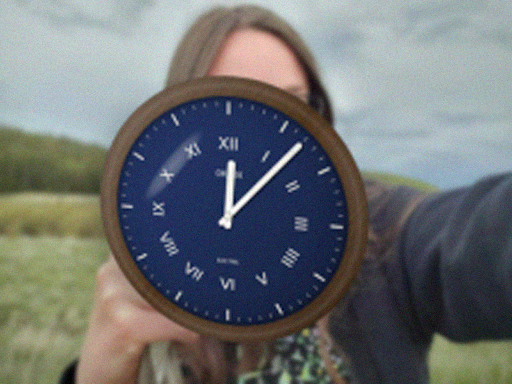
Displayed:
12.07
